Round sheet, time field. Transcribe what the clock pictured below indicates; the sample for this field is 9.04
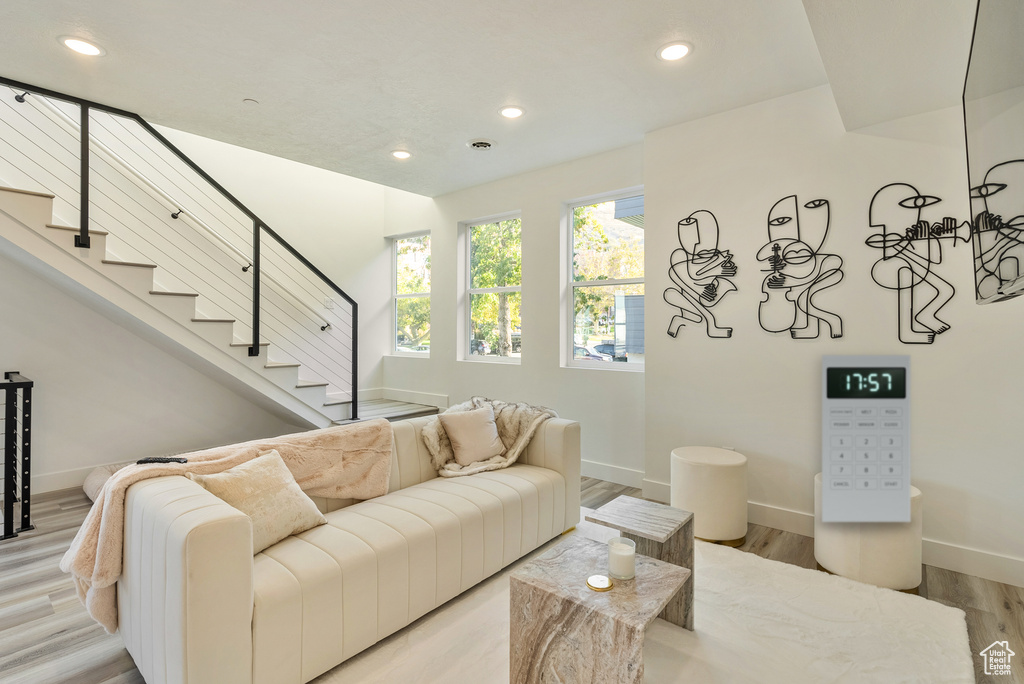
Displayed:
17.57
